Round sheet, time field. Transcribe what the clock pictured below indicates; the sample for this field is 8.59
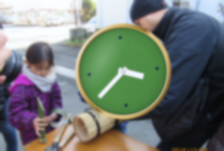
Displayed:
3.38
